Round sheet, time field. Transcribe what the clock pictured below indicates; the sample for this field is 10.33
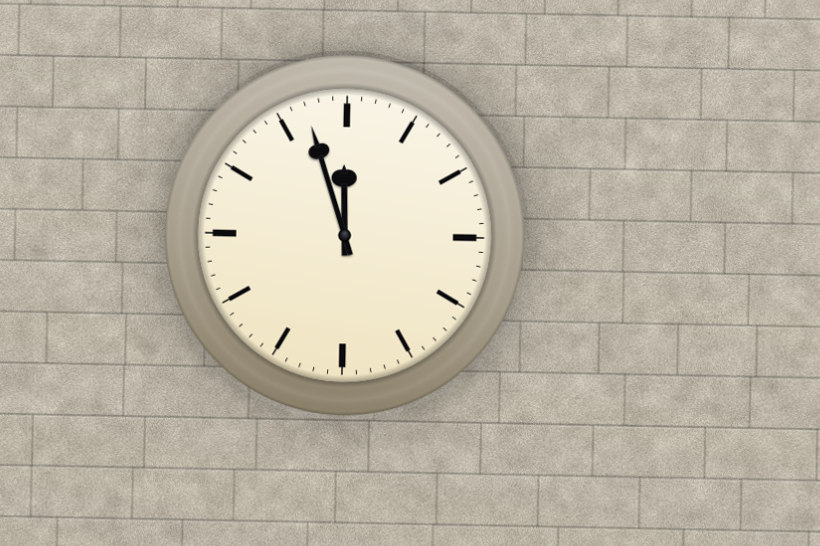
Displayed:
11.57
